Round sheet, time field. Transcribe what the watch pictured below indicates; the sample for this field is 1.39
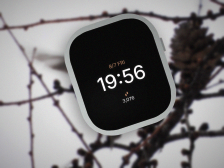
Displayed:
19.56
